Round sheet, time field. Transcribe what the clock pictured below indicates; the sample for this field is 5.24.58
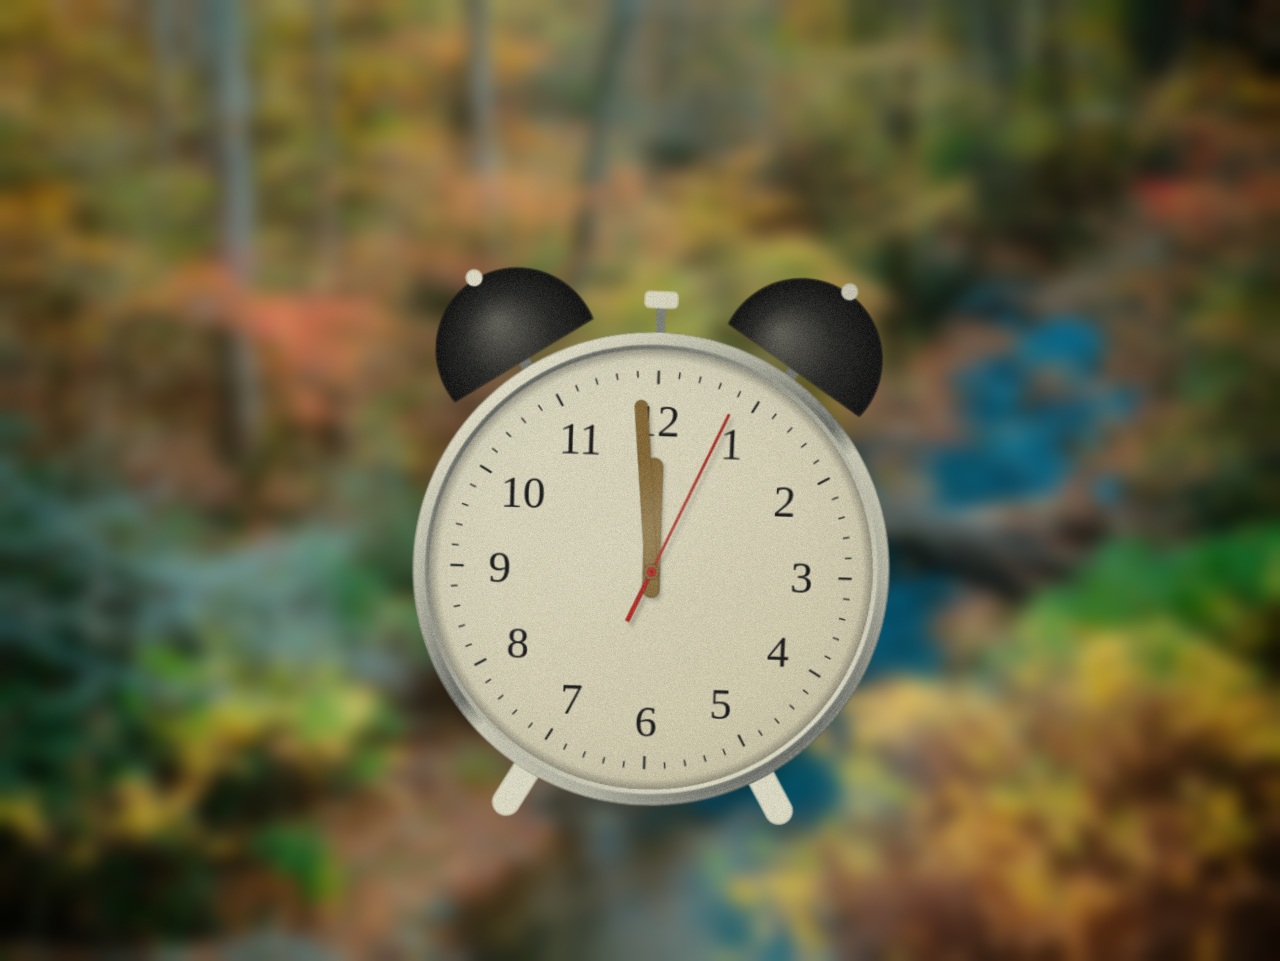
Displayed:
11.59.04
